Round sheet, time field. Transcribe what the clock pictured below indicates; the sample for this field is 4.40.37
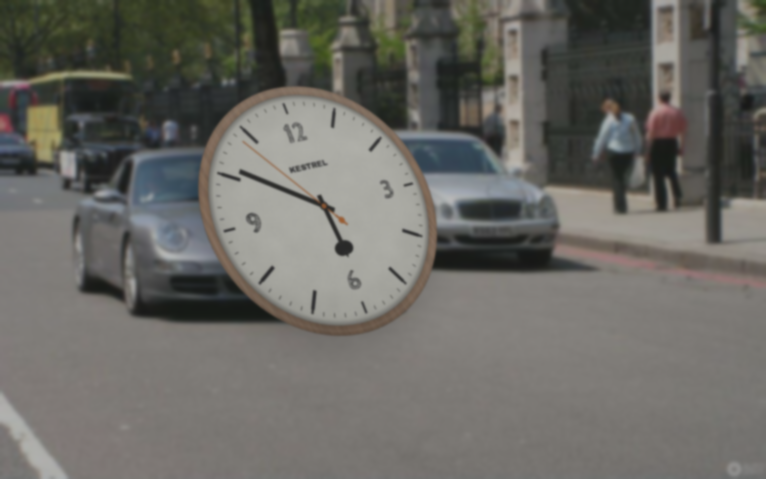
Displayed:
5.50.54
